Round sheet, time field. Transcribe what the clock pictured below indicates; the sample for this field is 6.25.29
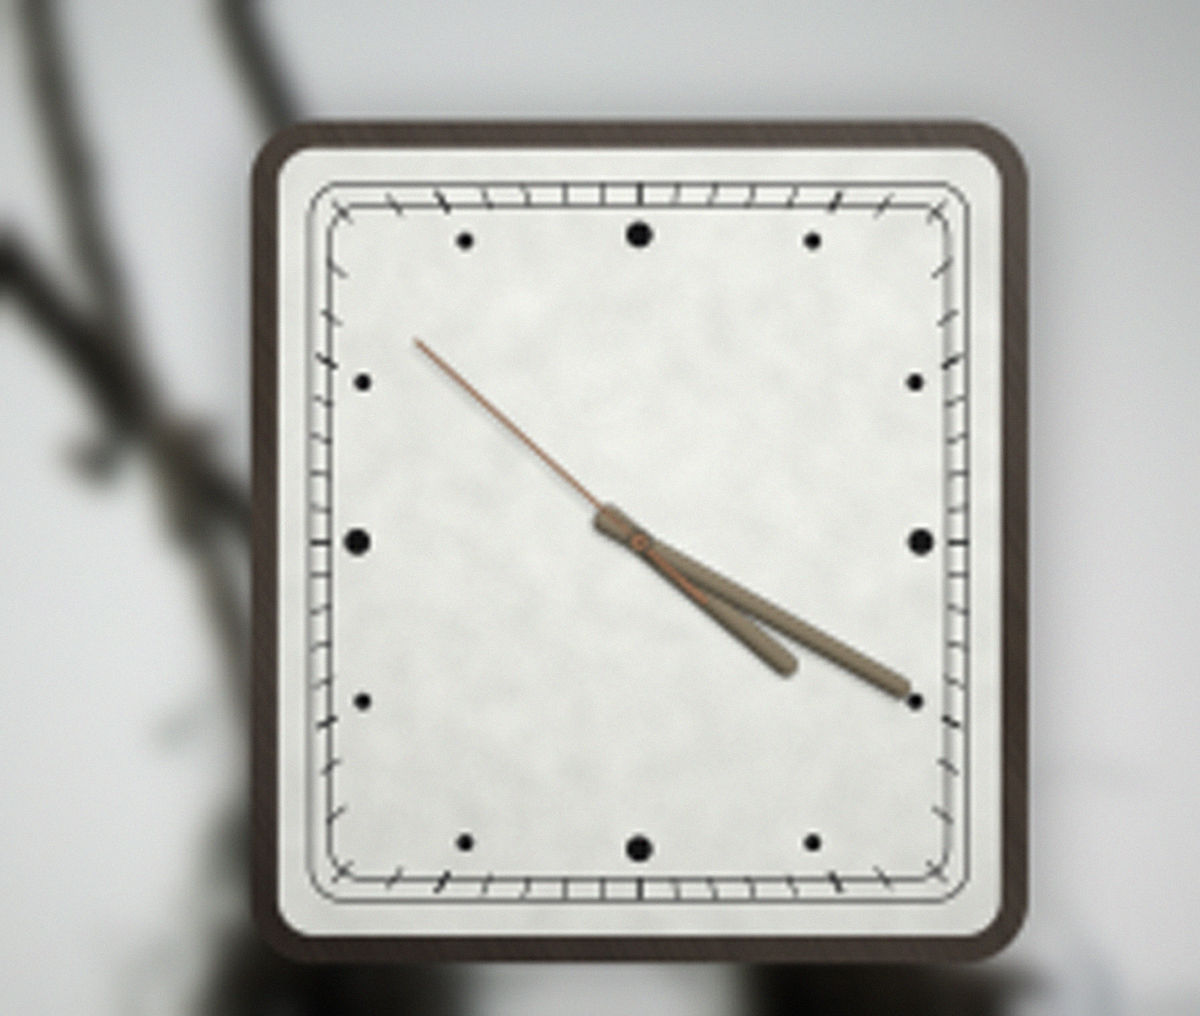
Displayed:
4.19.52
